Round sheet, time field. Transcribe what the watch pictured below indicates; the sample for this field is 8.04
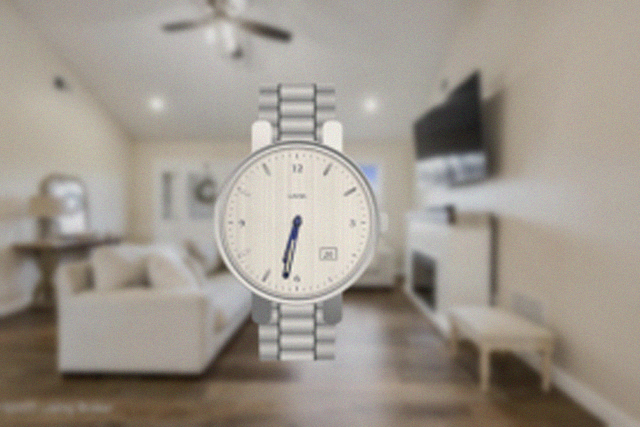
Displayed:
6.32
